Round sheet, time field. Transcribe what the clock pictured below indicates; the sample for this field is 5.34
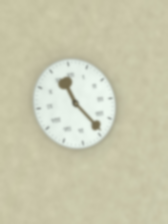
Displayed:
11.24
